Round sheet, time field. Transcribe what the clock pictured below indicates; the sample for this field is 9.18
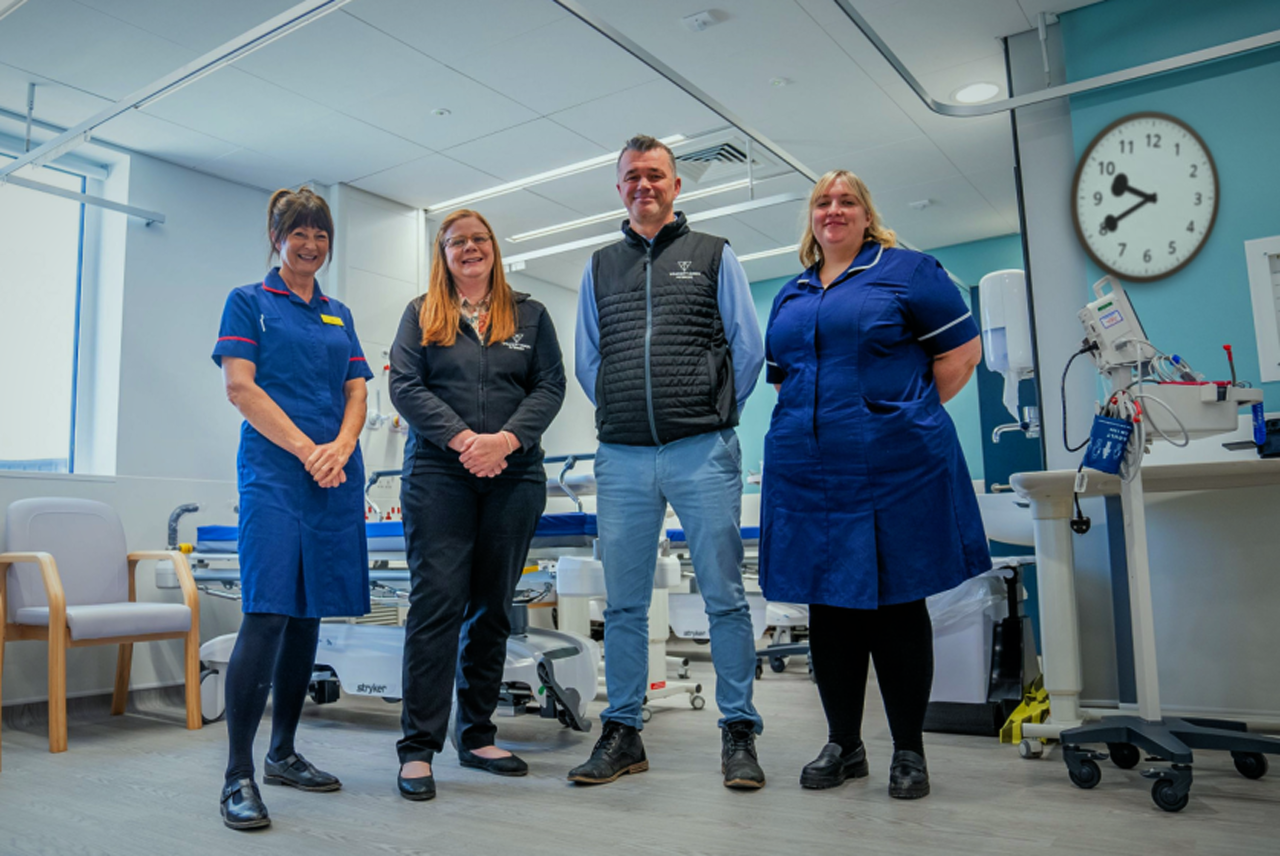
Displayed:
9.40
